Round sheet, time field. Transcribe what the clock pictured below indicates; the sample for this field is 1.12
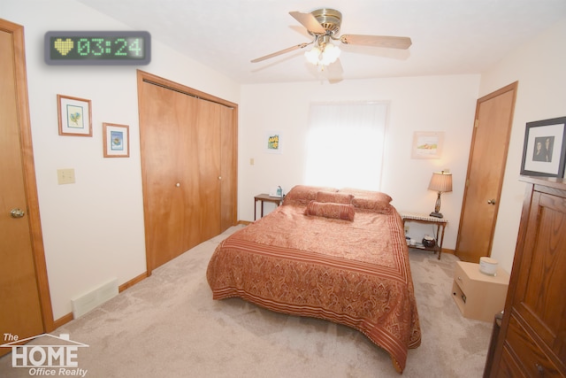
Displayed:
3.24
